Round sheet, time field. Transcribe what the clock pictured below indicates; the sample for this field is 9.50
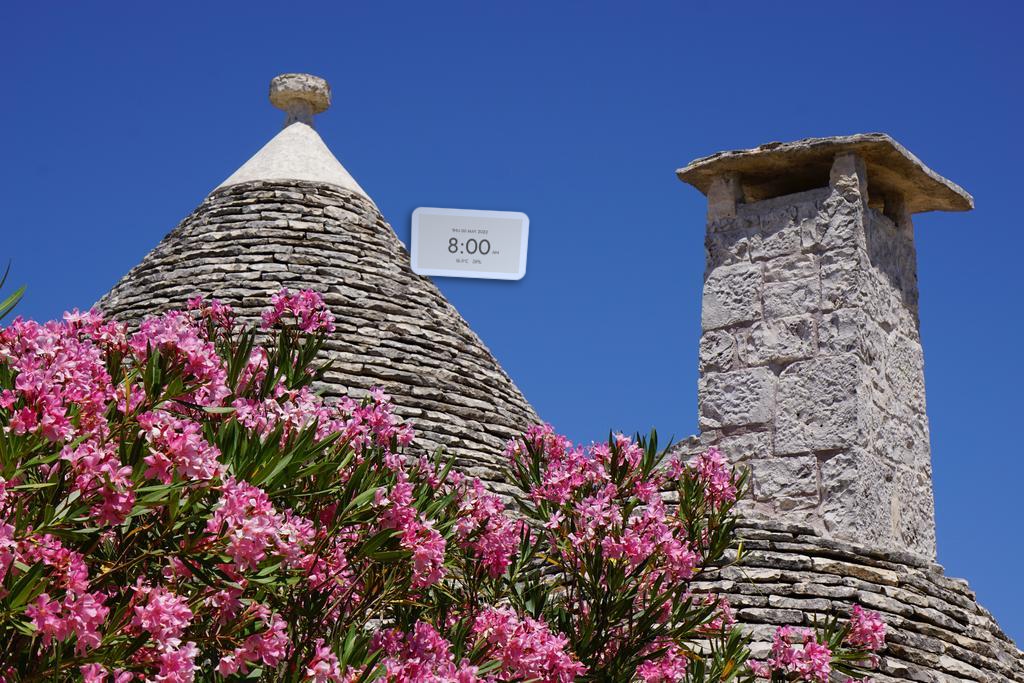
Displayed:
8.00
